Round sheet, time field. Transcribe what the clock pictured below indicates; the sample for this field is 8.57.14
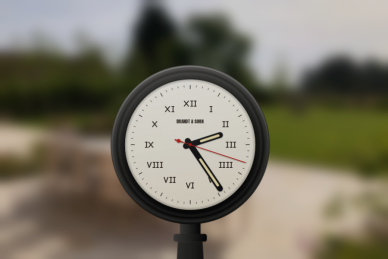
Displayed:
2.24.18
